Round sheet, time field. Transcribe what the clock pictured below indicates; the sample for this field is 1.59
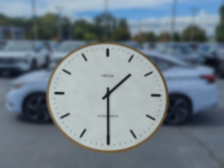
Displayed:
1.30
